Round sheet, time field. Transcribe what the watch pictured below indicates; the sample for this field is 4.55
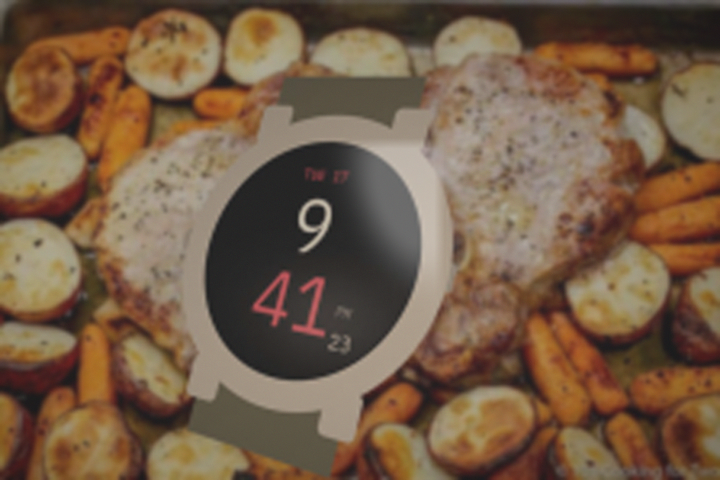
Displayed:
9.41
